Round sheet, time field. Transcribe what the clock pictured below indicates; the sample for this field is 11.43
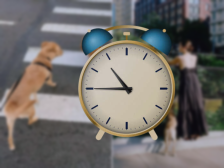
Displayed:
10.45
